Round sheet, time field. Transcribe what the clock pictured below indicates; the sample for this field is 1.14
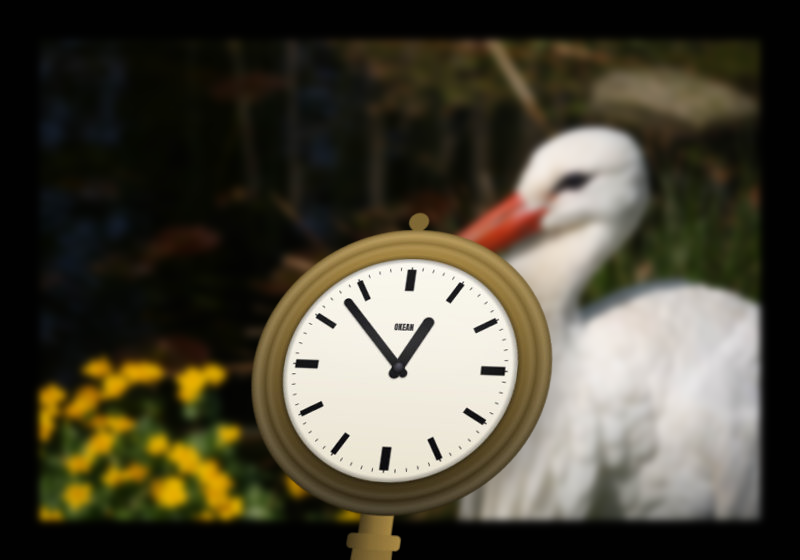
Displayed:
12.53
